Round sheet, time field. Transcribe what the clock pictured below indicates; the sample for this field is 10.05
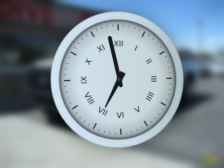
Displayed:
6.58
